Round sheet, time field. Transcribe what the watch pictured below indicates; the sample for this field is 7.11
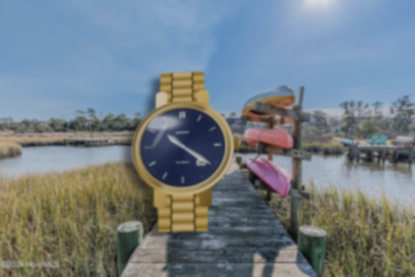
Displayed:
10.21
